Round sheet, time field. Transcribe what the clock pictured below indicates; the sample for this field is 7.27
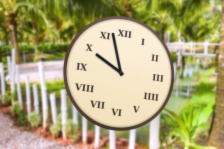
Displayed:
9.57
